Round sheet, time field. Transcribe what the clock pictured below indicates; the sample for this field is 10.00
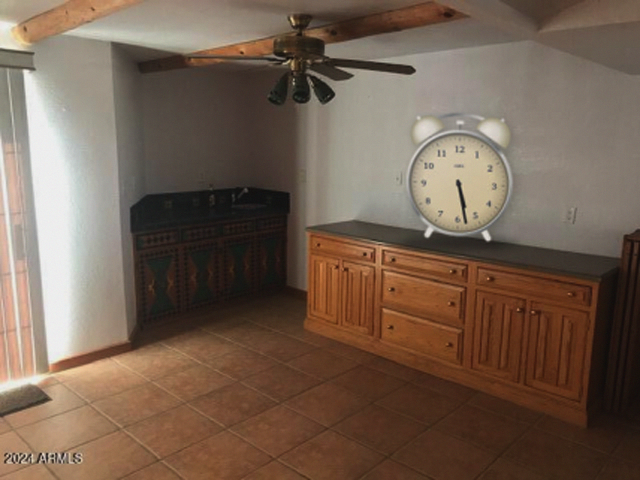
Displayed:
5.28
